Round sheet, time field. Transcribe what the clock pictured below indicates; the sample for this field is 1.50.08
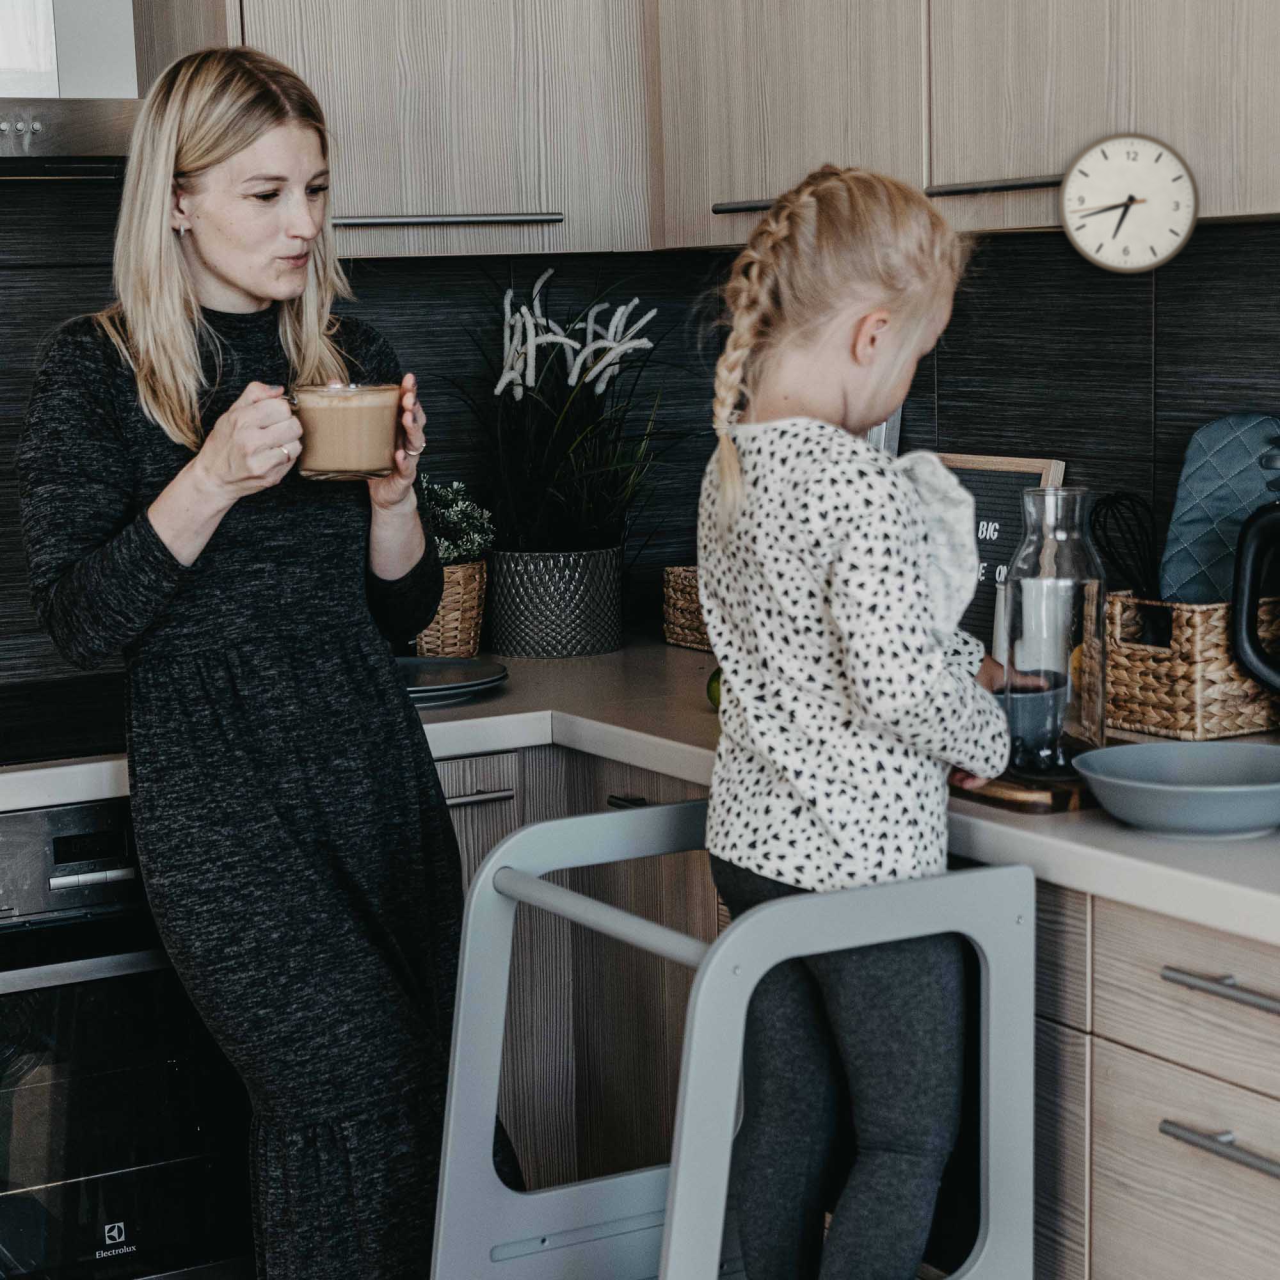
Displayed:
6.41.43
